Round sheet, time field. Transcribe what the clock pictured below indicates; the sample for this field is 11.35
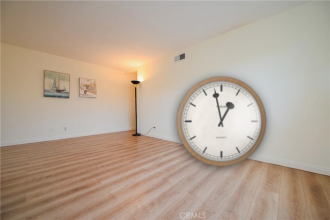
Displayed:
12.58
